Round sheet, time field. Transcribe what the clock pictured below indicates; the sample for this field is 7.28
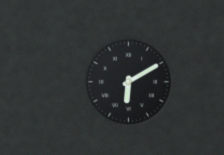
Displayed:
6.10
